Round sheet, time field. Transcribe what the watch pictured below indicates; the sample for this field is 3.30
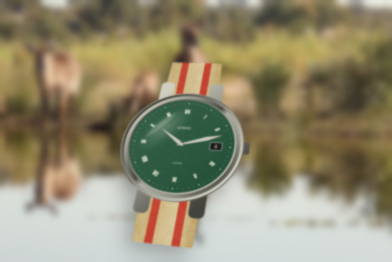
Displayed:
10.12
